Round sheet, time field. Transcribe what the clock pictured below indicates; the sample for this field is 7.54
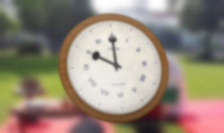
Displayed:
10.00
